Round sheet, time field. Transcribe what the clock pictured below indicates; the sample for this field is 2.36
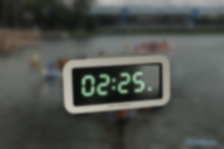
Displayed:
2.25
